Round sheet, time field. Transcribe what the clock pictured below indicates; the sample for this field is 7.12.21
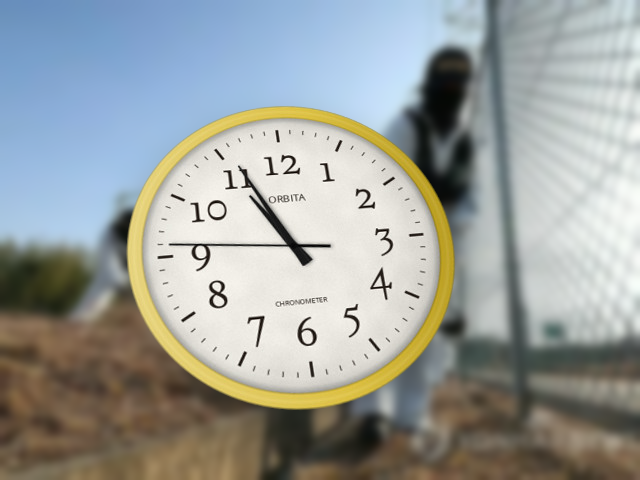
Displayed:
10.55.46
